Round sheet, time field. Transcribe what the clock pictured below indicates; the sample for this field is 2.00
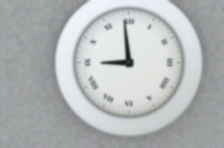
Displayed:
8.59
